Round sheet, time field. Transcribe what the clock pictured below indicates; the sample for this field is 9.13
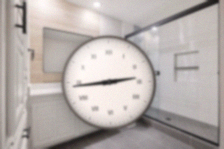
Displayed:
2.44
